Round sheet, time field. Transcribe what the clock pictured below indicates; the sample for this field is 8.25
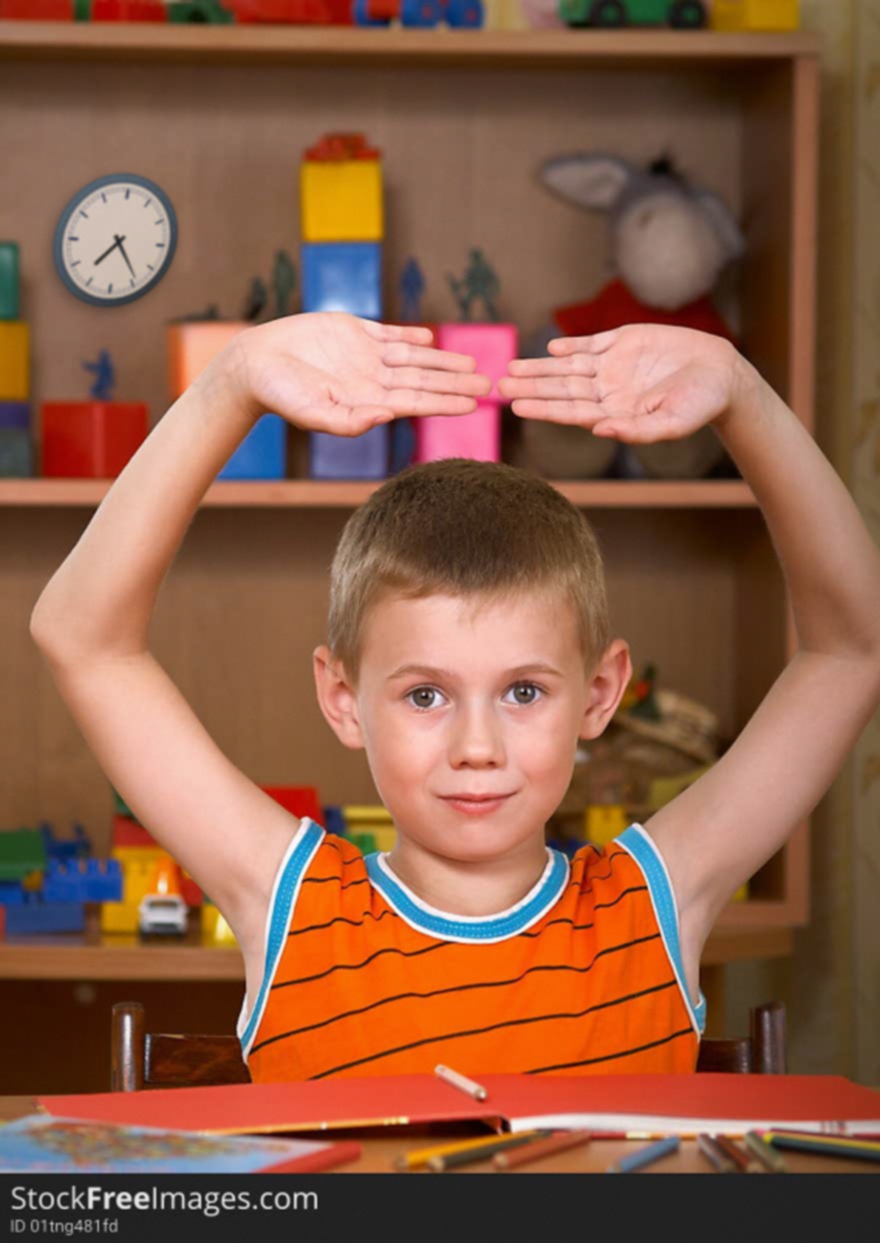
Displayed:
7.24
